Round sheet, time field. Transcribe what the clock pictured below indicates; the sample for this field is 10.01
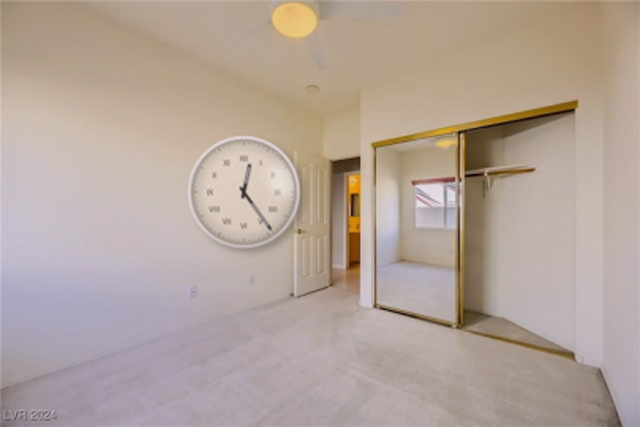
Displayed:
12.24
